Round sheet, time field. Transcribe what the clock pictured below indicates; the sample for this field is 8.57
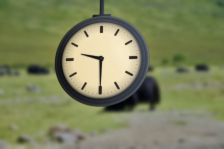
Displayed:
9.30
